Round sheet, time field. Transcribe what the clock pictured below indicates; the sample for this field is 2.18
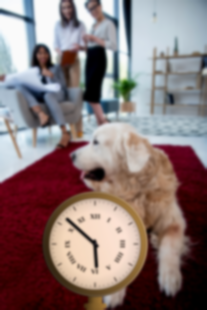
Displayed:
5.52
